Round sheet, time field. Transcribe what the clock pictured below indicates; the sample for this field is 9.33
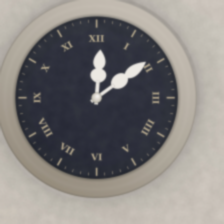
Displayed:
12.09
